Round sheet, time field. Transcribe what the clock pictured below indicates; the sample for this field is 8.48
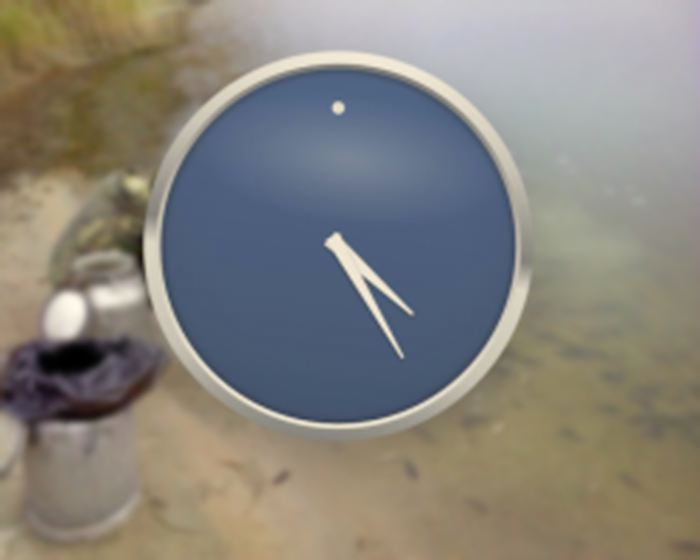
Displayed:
4.25
